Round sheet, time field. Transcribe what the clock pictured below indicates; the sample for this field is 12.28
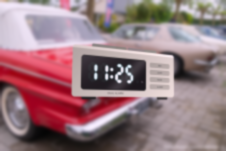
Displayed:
11.25
